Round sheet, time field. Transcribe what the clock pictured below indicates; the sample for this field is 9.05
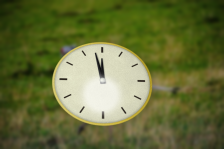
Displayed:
11.58
